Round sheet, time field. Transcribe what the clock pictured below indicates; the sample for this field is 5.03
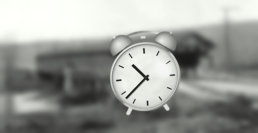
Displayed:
10.38
